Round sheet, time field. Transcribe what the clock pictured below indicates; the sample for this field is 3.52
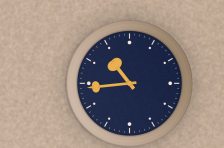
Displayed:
10.44
